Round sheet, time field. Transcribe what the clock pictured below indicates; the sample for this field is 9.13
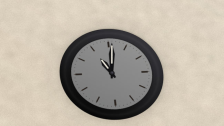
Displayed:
11.01
